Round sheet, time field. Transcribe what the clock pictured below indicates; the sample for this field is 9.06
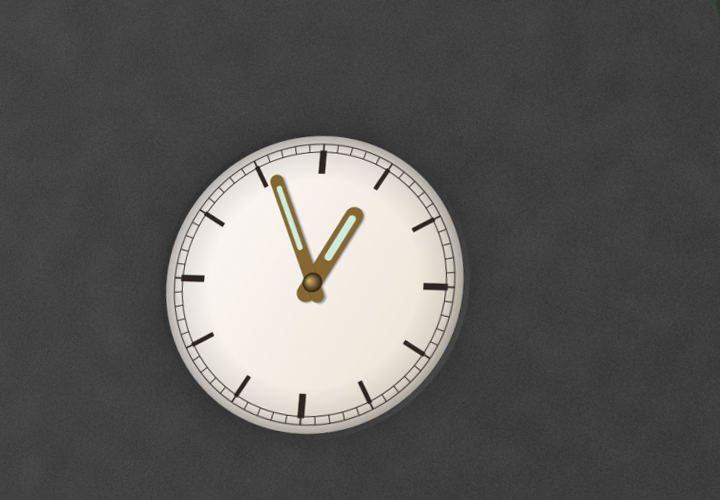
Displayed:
12.56
